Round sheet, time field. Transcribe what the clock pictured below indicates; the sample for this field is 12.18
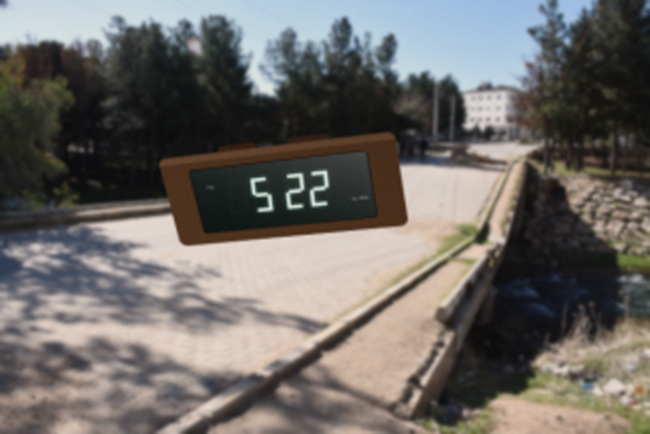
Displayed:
5.22
